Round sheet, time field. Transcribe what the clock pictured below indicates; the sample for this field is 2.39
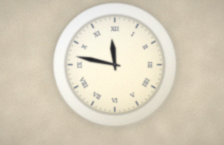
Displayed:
11.47
